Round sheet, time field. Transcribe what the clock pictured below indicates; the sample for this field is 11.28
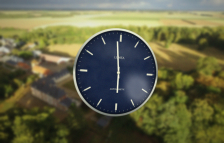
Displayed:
5.59
